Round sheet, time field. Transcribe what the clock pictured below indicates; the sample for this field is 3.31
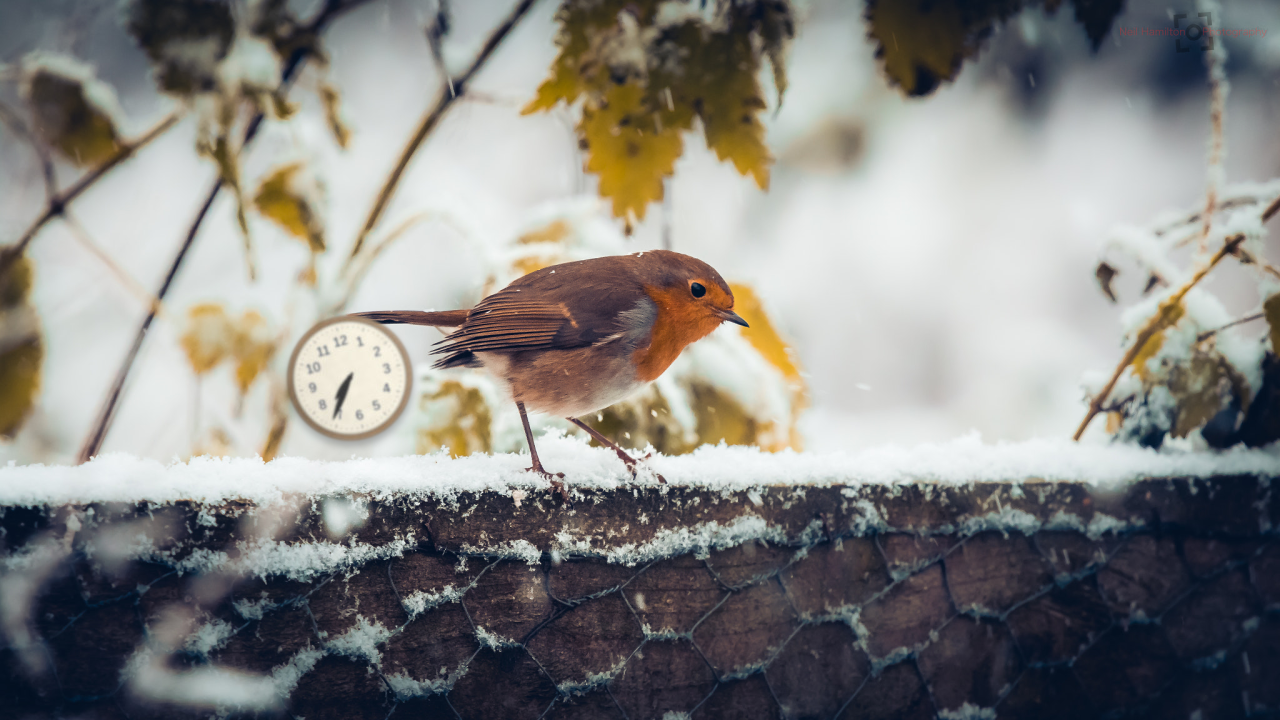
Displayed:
7.36
